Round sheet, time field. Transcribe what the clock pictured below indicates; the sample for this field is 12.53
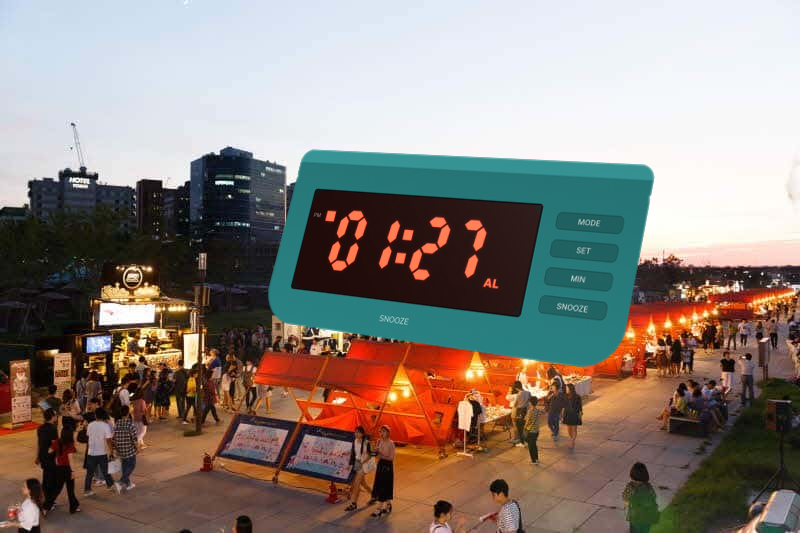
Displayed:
1.27
